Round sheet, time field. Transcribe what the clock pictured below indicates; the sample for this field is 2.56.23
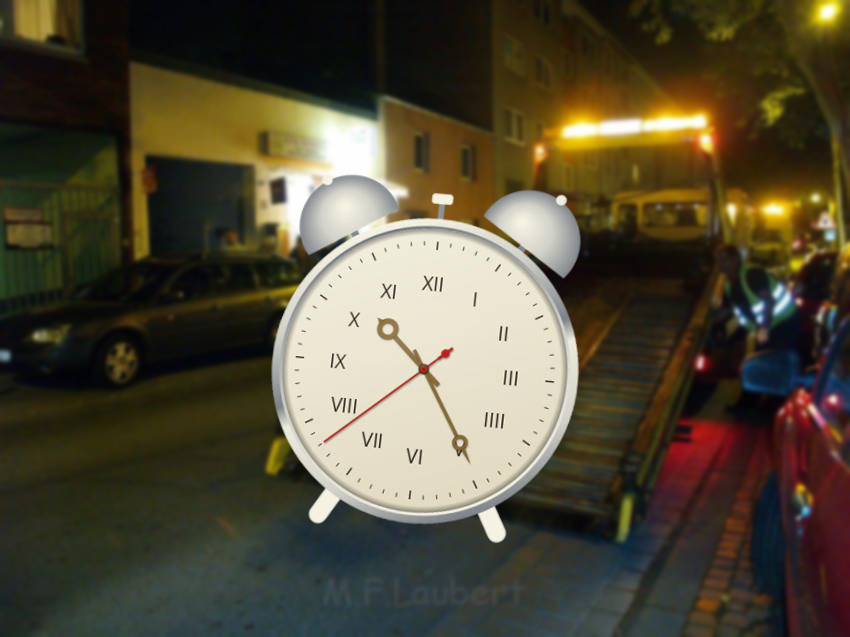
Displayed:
10.24.38
